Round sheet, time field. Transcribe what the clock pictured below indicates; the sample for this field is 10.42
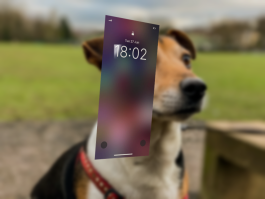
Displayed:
18.02
